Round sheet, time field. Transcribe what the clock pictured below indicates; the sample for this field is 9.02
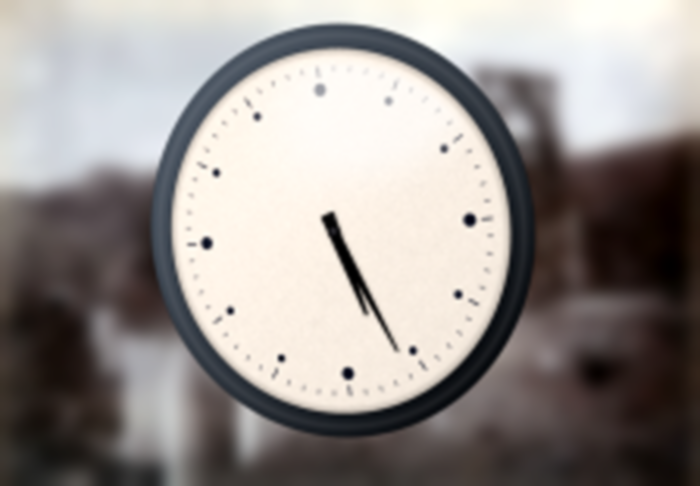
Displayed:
5.26
